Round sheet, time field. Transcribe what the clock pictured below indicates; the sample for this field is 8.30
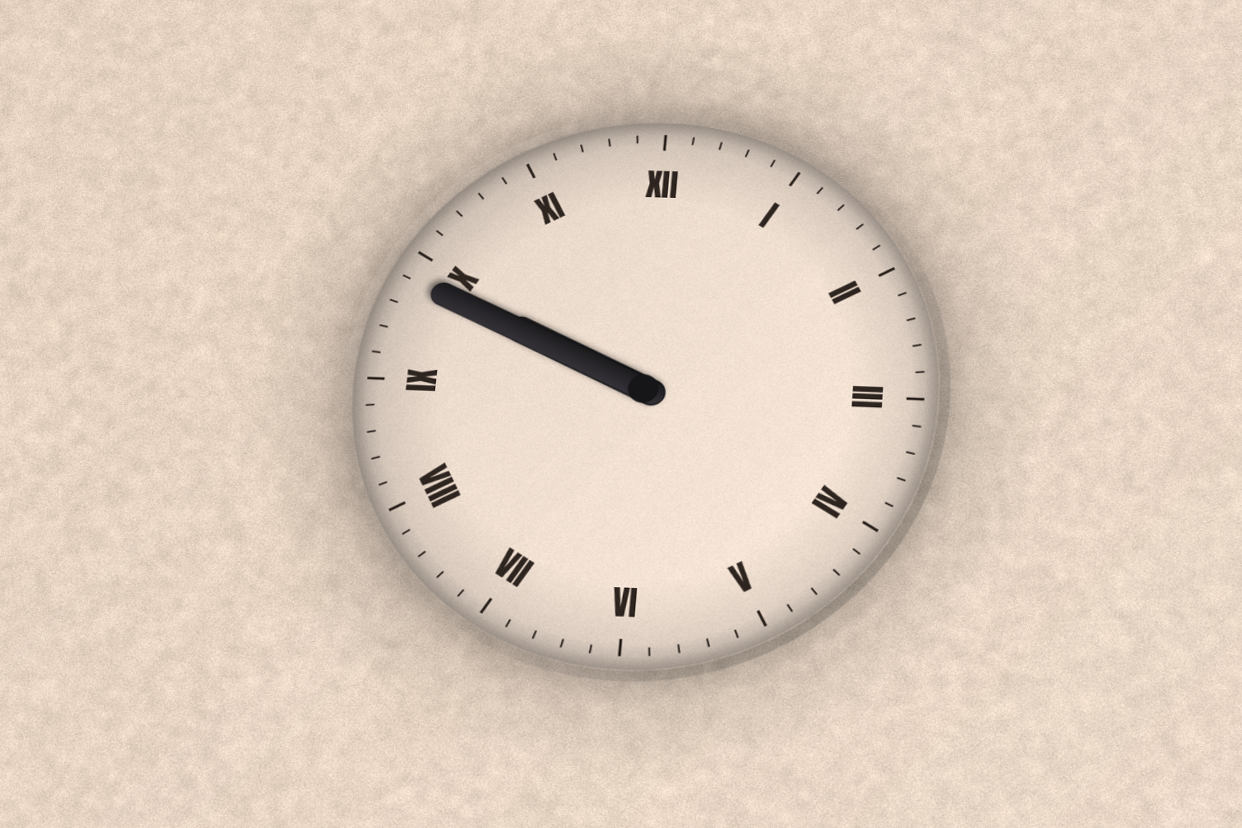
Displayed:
9.49
